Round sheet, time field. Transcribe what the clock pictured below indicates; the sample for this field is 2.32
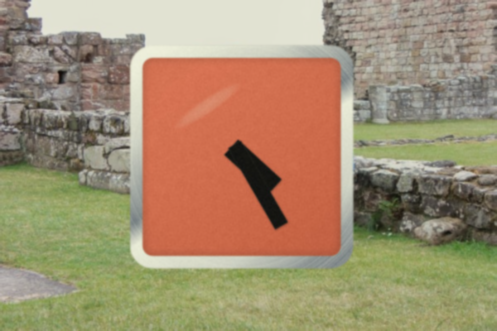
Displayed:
4.25
